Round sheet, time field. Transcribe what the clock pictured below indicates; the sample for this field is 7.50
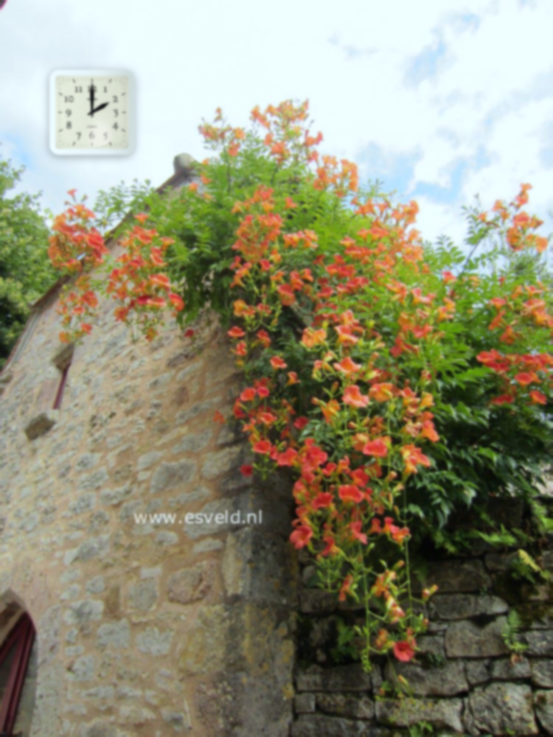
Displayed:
2.00
